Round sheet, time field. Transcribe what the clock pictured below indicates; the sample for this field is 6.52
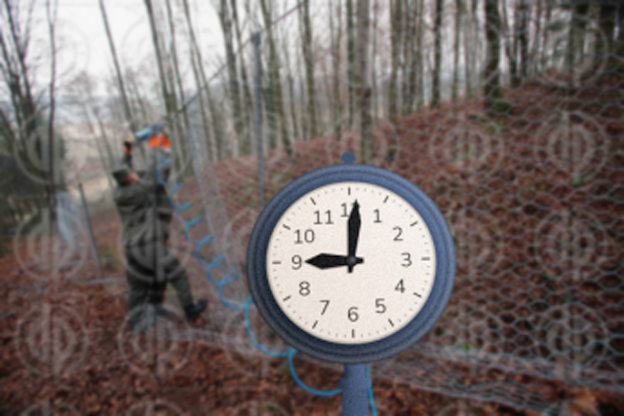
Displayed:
9.01
